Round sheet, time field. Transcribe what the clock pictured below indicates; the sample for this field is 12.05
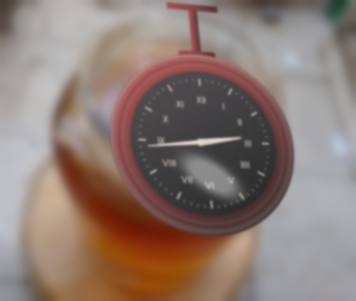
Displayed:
2.44
